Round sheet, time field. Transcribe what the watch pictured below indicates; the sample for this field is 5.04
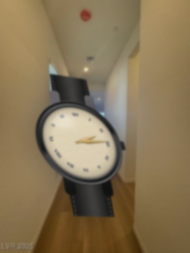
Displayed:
2.14
